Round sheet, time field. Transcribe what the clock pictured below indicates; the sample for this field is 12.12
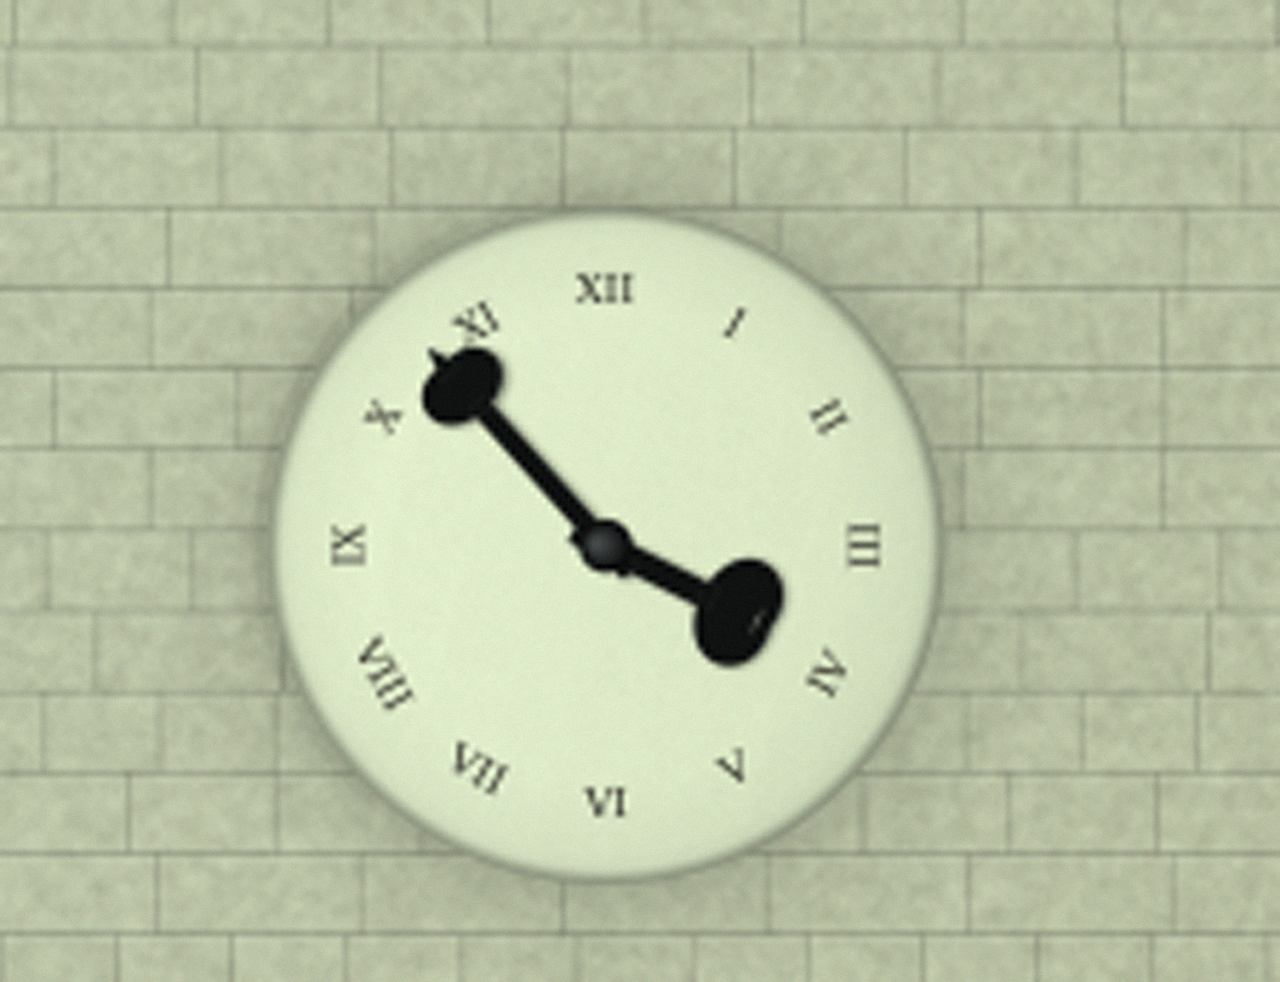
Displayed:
3.53
